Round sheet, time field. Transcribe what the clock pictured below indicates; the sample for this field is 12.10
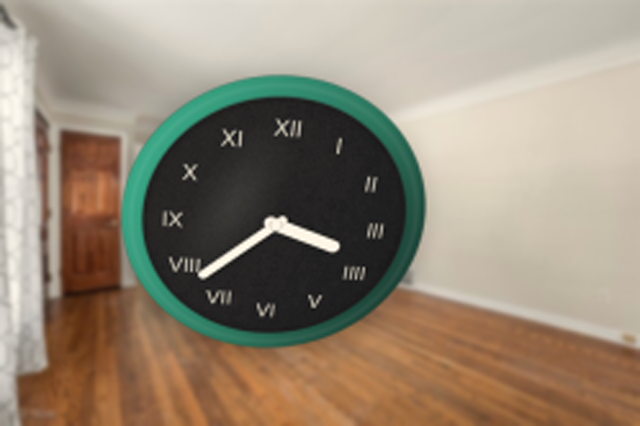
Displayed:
3.38
